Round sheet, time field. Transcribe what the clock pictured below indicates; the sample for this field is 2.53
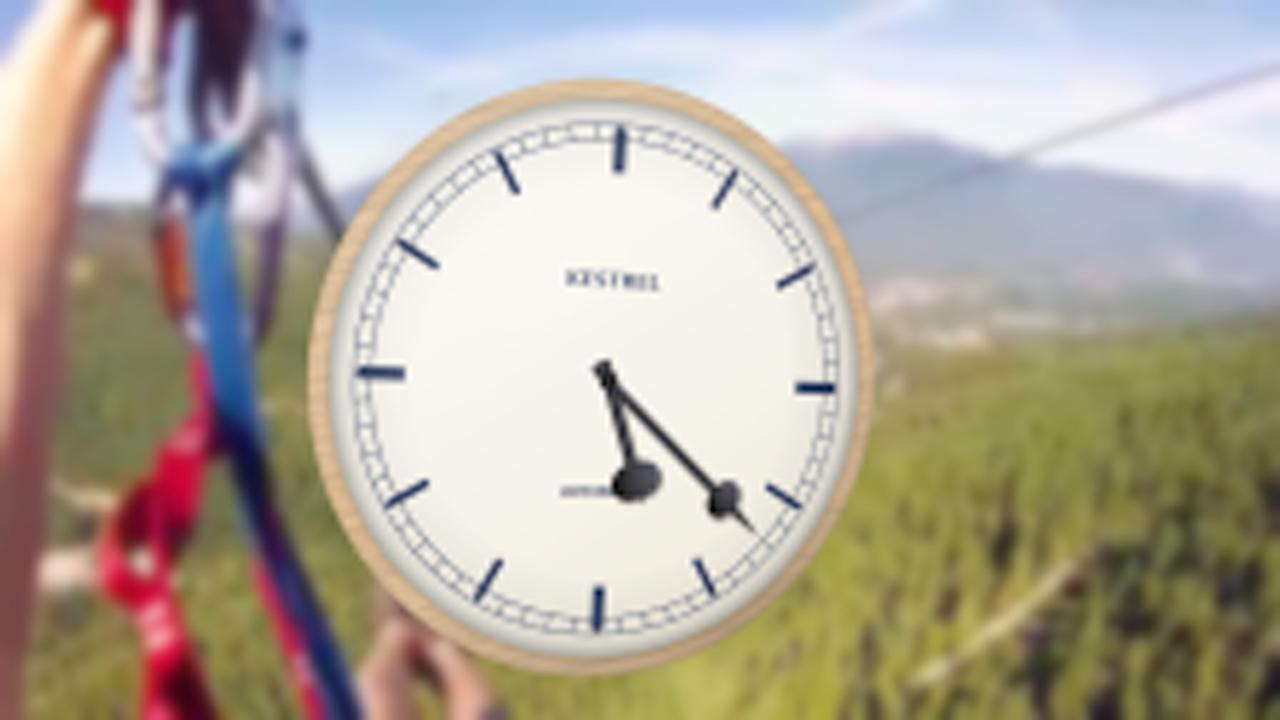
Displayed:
5.22
